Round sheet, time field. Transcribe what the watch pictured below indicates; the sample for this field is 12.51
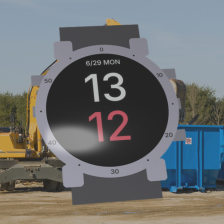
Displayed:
13.12
